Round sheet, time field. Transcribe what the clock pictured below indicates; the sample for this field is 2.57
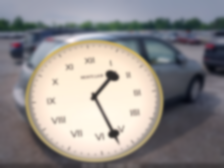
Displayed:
1.27
